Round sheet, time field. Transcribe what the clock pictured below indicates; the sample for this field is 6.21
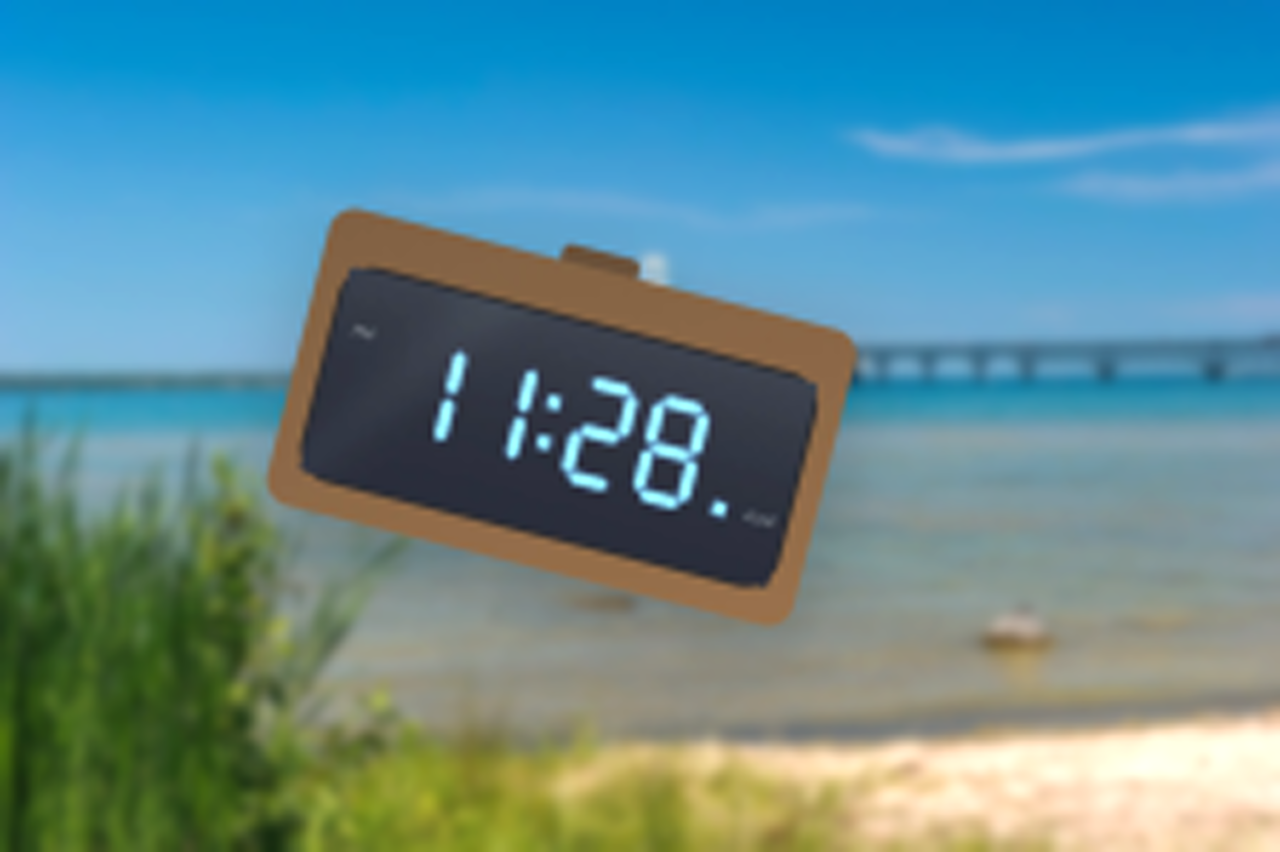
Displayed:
11.28
